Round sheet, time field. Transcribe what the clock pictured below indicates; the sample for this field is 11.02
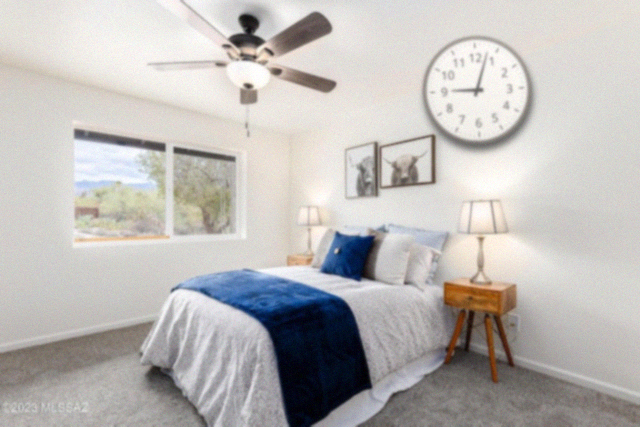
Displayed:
9.03
